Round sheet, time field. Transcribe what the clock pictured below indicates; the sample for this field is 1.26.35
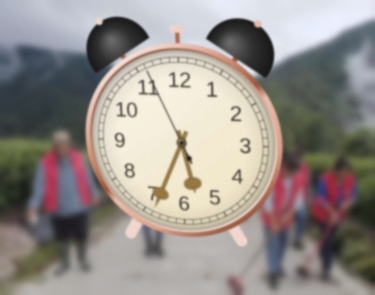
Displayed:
5.33.56
